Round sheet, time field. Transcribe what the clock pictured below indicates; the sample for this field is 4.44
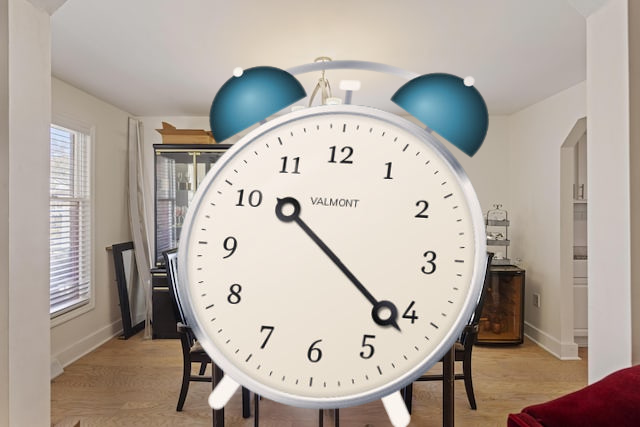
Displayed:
10.22
